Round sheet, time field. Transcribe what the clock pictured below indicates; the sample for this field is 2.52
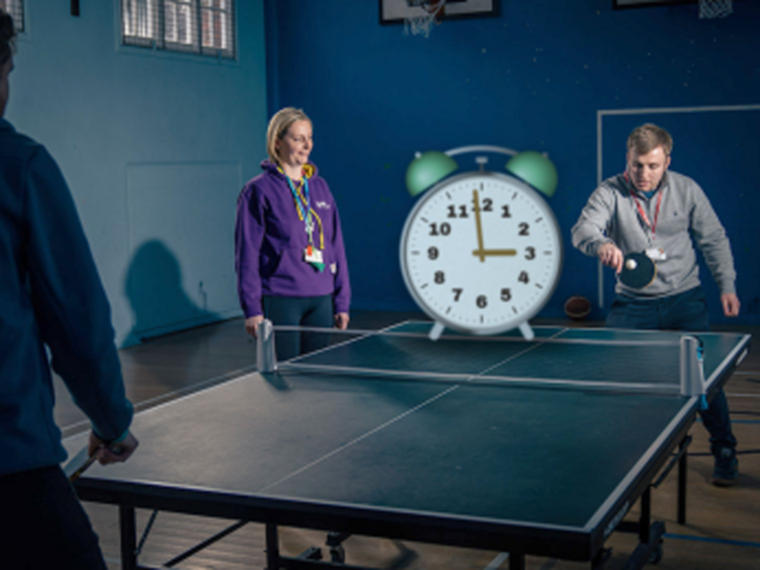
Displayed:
2.59
